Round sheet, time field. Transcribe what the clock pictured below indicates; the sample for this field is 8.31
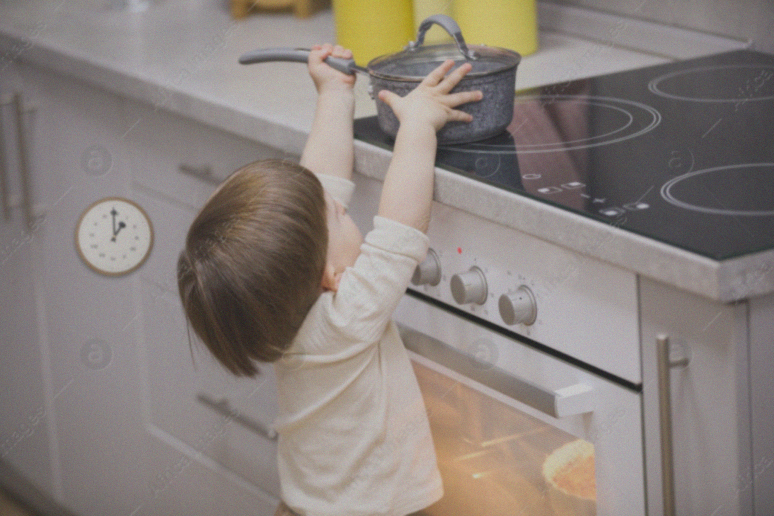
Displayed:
12.59
